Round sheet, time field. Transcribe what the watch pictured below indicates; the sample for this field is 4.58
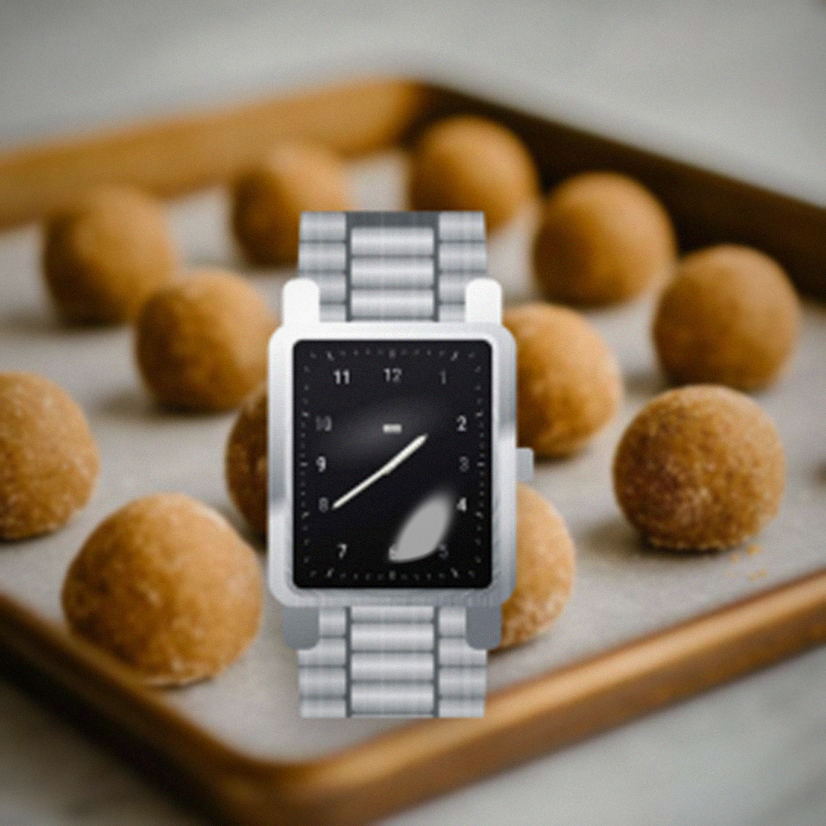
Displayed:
1.39
